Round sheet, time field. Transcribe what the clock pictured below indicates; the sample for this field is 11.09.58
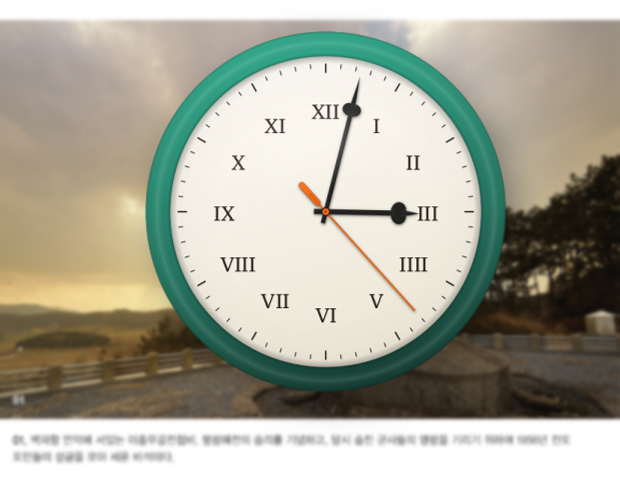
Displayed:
3.02.23
